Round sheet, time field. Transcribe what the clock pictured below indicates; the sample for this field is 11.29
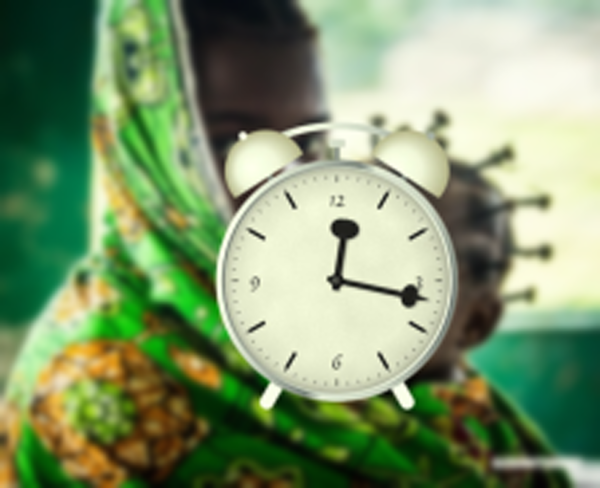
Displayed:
12.17
